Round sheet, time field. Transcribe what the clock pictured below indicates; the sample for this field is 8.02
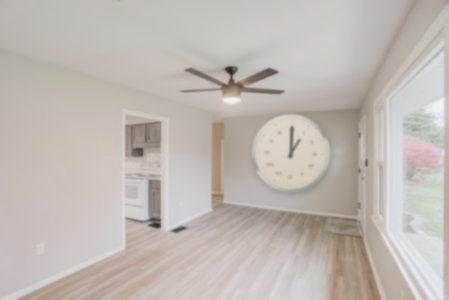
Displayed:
1.00
